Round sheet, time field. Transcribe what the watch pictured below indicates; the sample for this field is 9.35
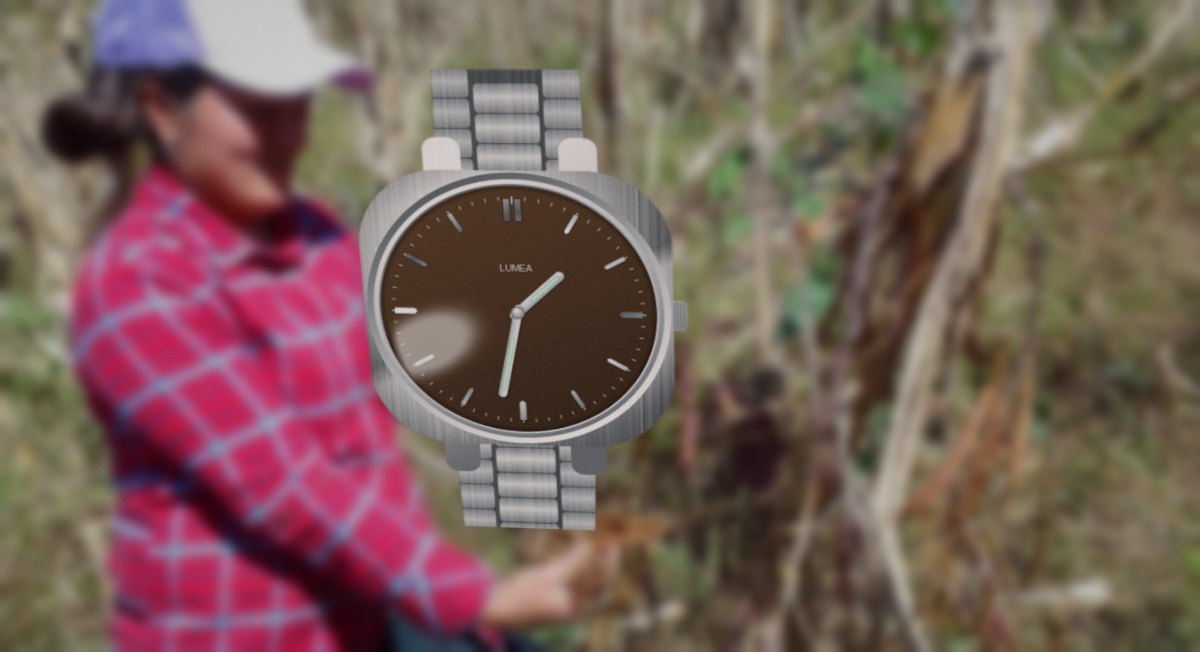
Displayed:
1.32
